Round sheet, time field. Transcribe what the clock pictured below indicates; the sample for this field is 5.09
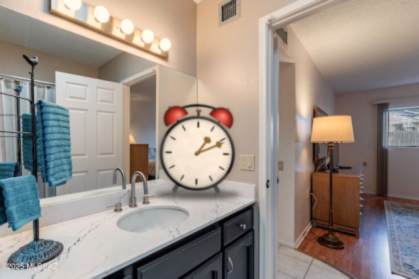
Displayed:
1.11
